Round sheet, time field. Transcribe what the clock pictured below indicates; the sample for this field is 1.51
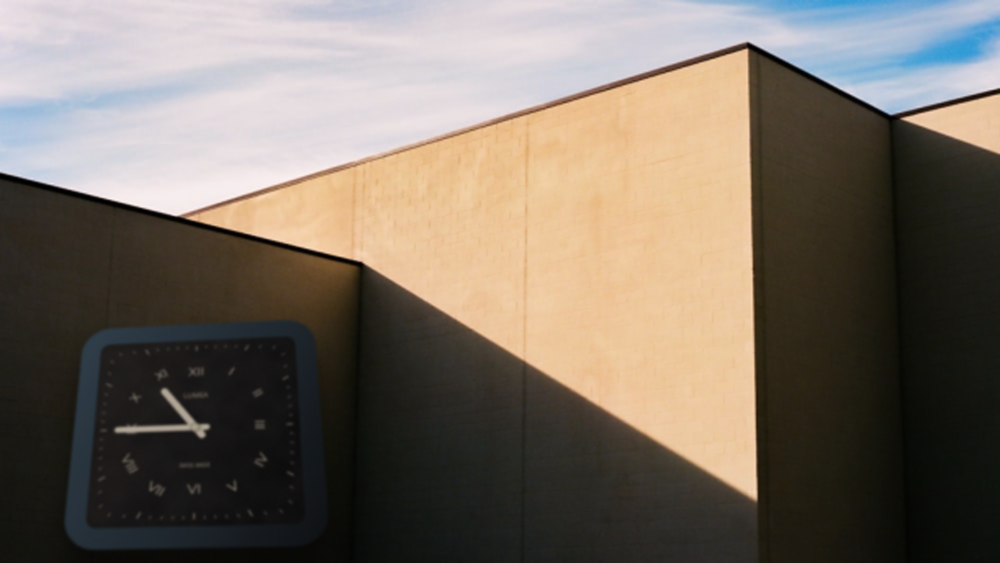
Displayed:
10.45
